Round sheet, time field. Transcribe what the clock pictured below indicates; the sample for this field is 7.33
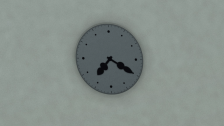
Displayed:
7.20
